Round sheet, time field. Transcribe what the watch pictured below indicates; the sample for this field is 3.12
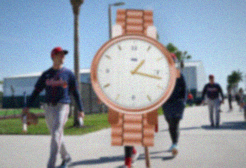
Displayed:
1.17
